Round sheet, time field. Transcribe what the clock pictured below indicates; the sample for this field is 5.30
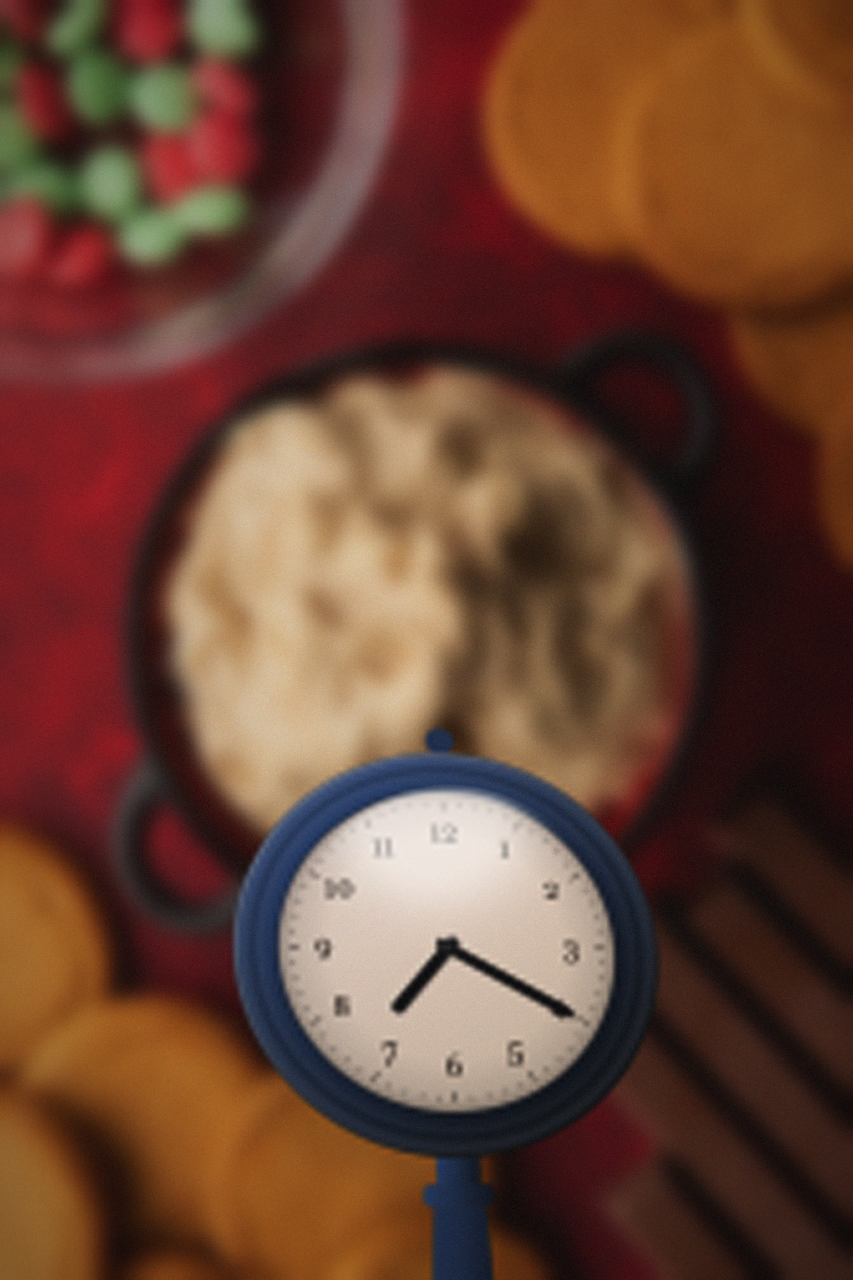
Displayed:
7.20
